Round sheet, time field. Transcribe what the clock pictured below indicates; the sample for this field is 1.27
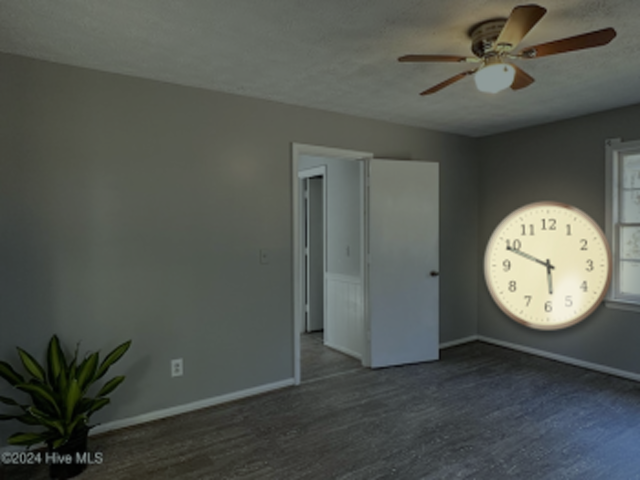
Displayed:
5.49
